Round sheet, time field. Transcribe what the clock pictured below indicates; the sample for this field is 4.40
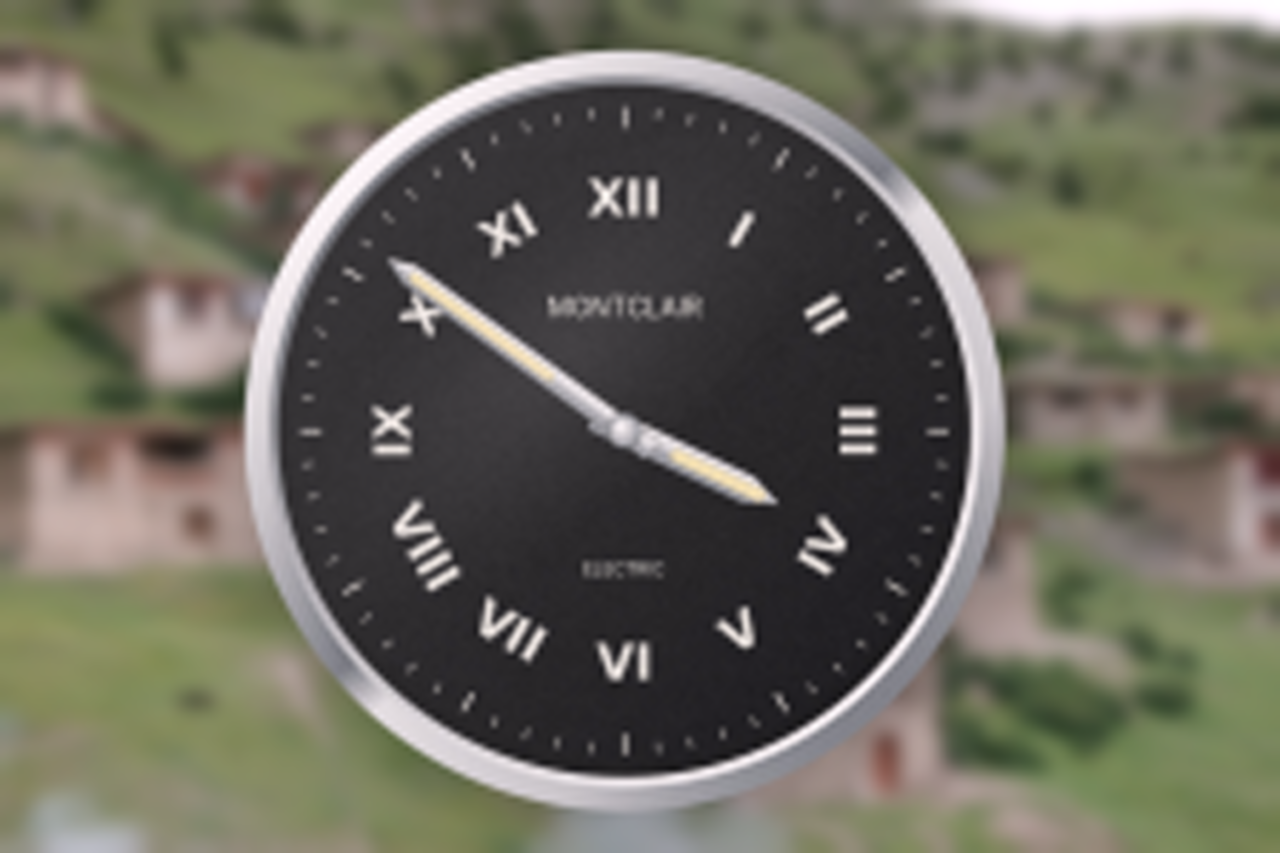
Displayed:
3.51
